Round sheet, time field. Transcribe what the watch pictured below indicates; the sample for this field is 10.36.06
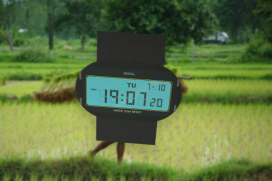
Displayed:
19.07.20
